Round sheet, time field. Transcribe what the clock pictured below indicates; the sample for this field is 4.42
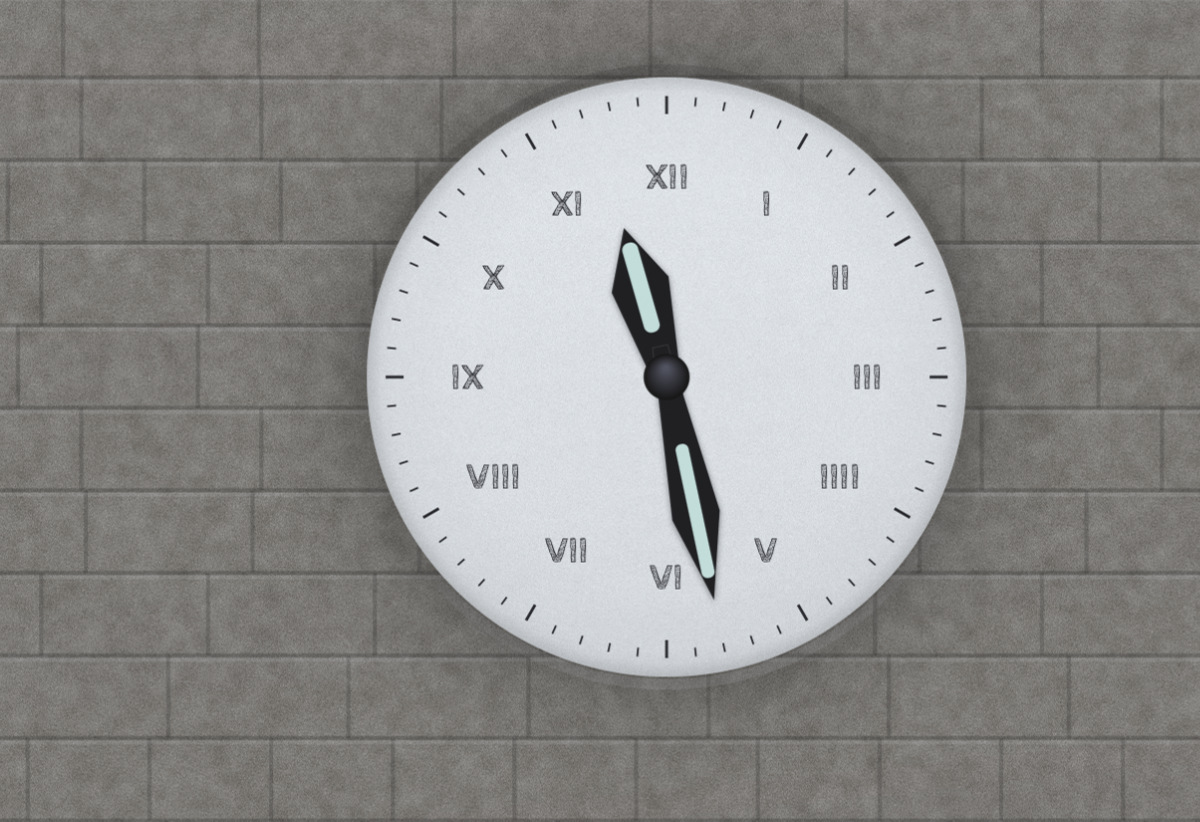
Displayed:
11.28
